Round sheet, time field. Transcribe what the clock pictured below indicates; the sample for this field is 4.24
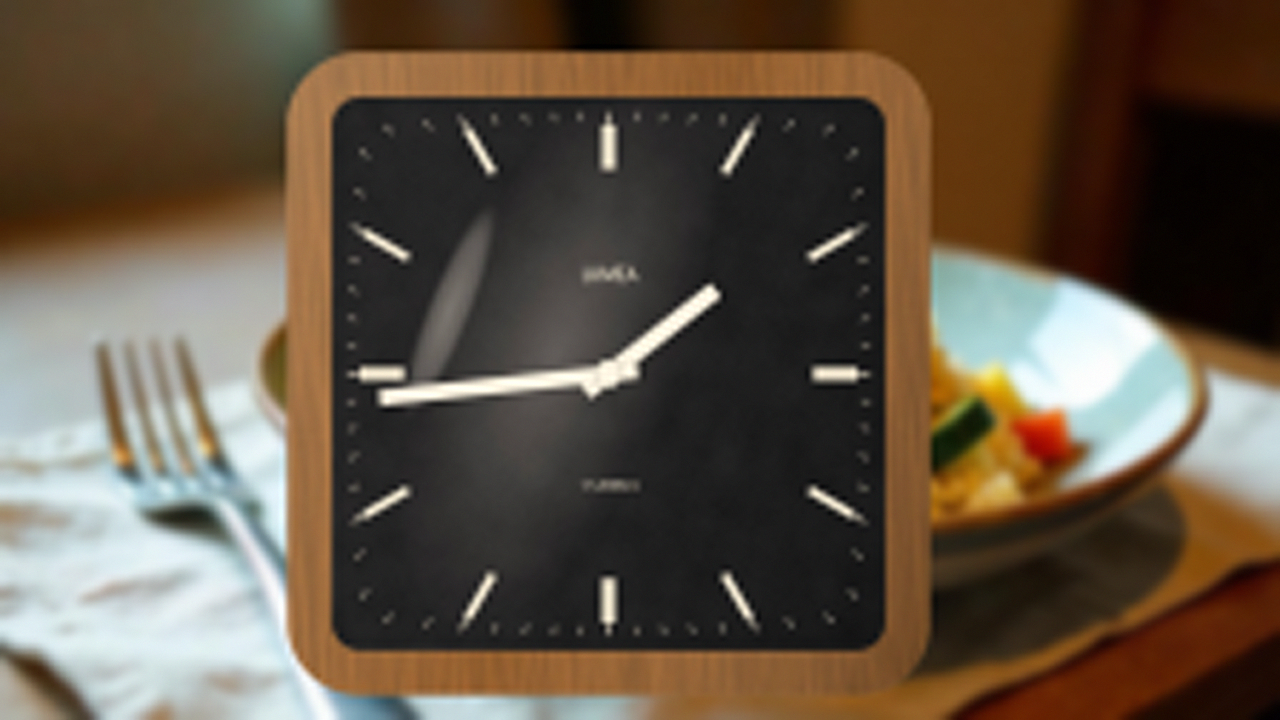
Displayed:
1.44
